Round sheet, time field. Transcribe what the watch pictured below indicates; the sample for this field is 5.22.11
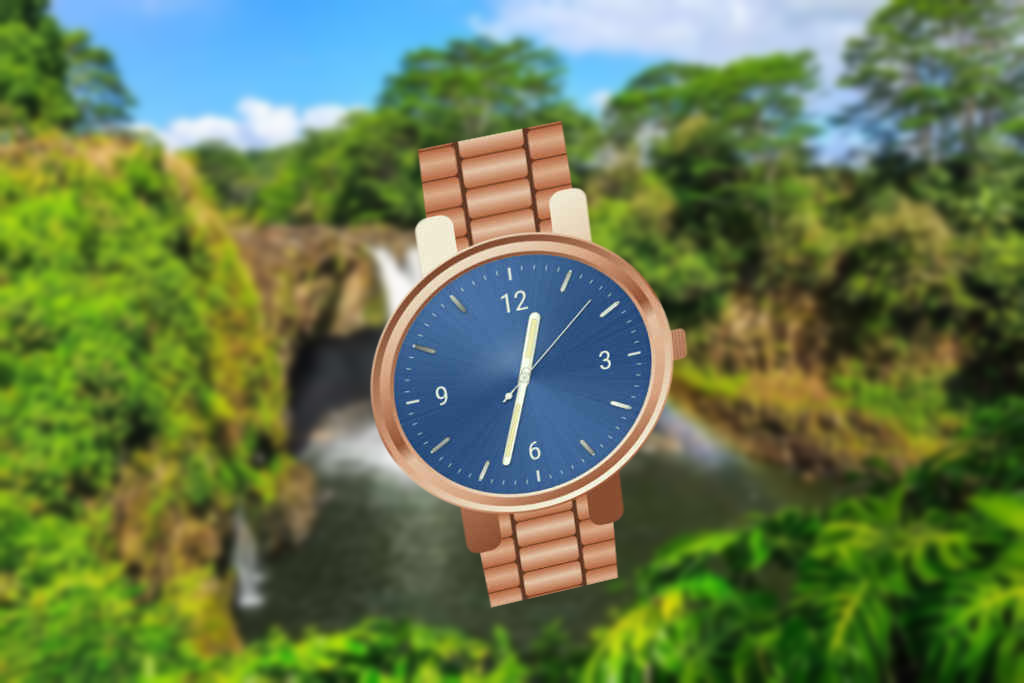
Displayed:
12.33.08
